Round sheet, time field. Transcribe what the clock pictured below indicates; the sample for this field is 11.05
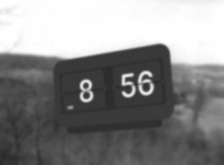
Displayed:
8.56
